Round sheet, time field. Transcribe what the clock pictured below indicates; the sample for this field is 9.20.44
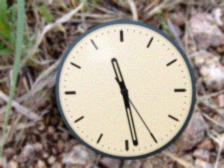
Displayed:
11.28.25
